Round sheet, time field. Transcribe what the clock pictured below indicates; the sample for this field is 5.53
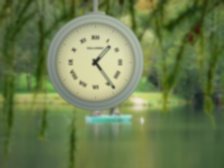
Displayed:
1.24
